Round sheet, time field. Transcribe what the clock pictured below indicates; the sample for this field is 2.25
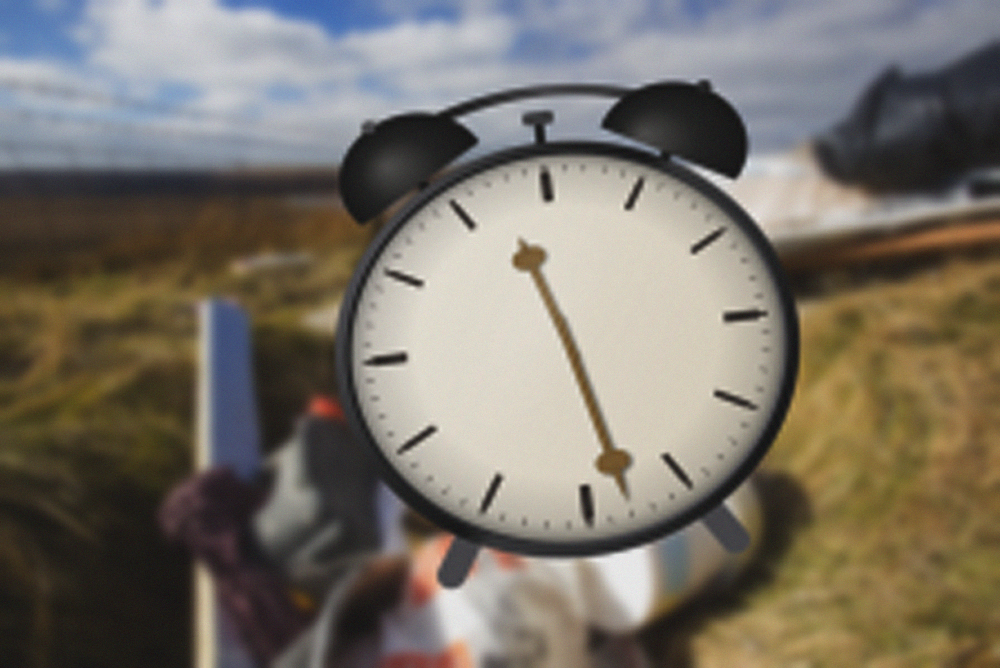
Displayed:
11.28
